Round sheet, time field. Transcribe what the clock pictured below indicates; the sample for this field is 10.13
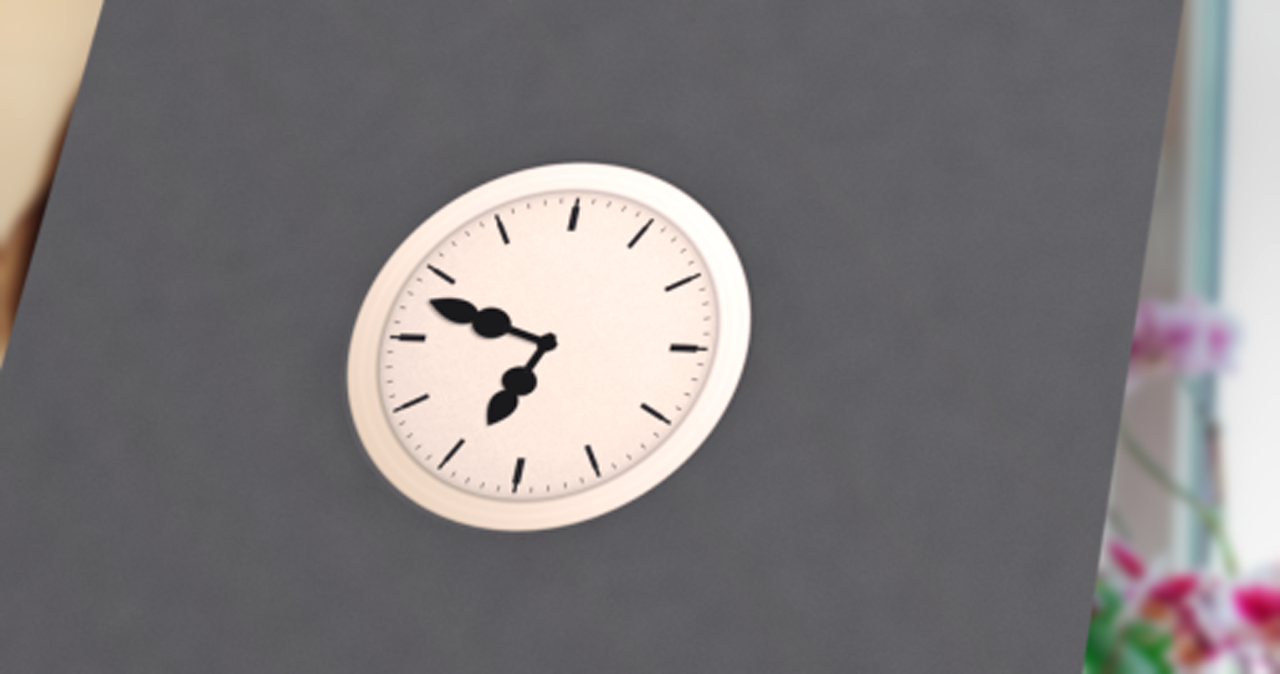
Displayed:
6.48
